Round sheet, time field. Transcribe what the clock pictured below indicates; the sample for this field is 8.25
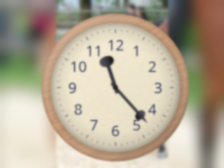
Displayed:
11.23
